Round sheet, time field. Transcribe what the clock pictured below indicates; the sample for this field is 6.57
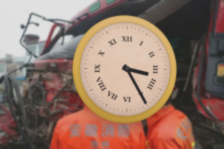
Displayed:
3.25
